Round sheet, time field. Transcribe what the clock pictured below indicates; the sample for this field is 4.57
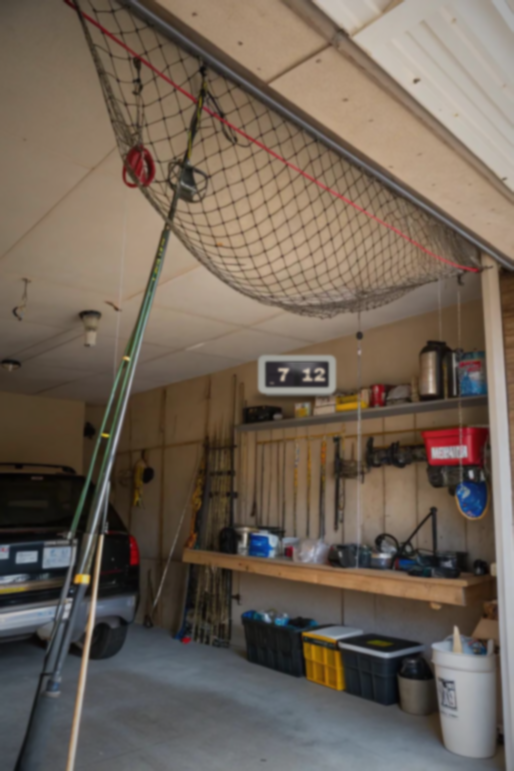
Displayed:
7.12
